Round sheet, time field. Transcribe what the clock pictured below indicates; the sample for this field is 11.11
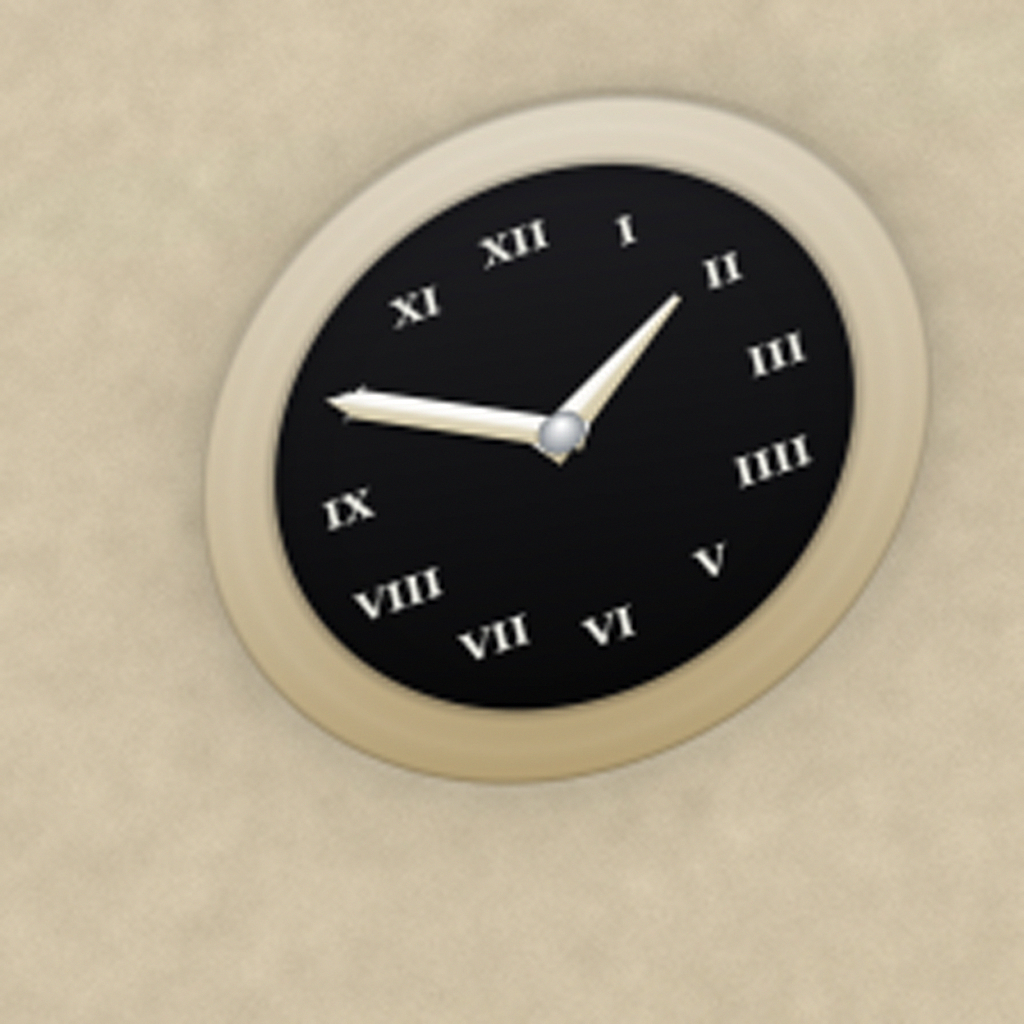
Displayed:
1.50
